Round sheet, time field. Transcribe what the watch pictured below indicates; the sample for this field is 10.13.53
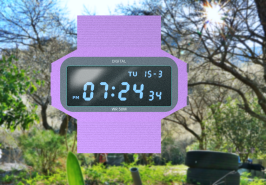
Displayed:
7.24.34
